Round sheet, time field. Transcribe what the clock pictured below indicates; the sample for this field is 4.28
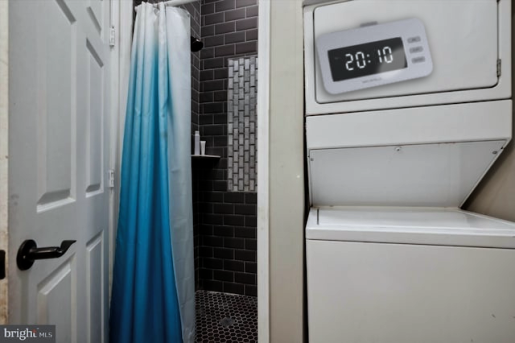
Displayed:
20.10
